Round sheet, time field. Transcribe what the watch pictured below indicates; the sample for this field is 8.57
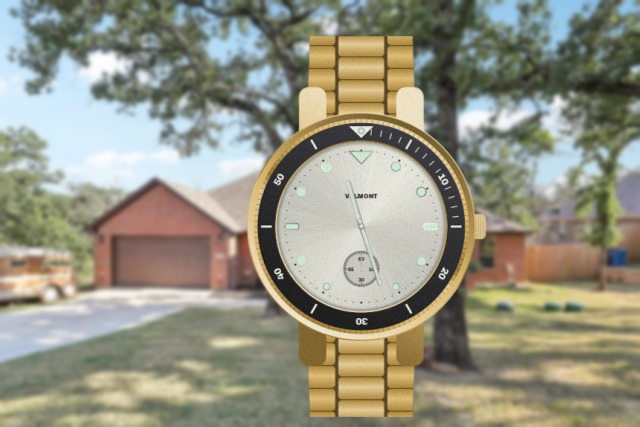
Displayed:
11.27
